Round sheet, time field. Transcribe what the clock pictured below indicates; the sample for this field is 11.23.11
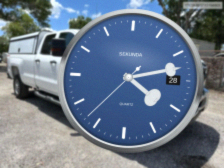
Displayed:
4.12.37
